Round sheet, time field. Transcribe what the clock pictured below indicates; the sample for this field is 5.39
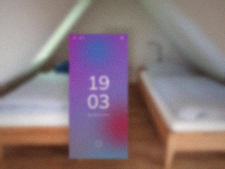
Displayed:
19.03
